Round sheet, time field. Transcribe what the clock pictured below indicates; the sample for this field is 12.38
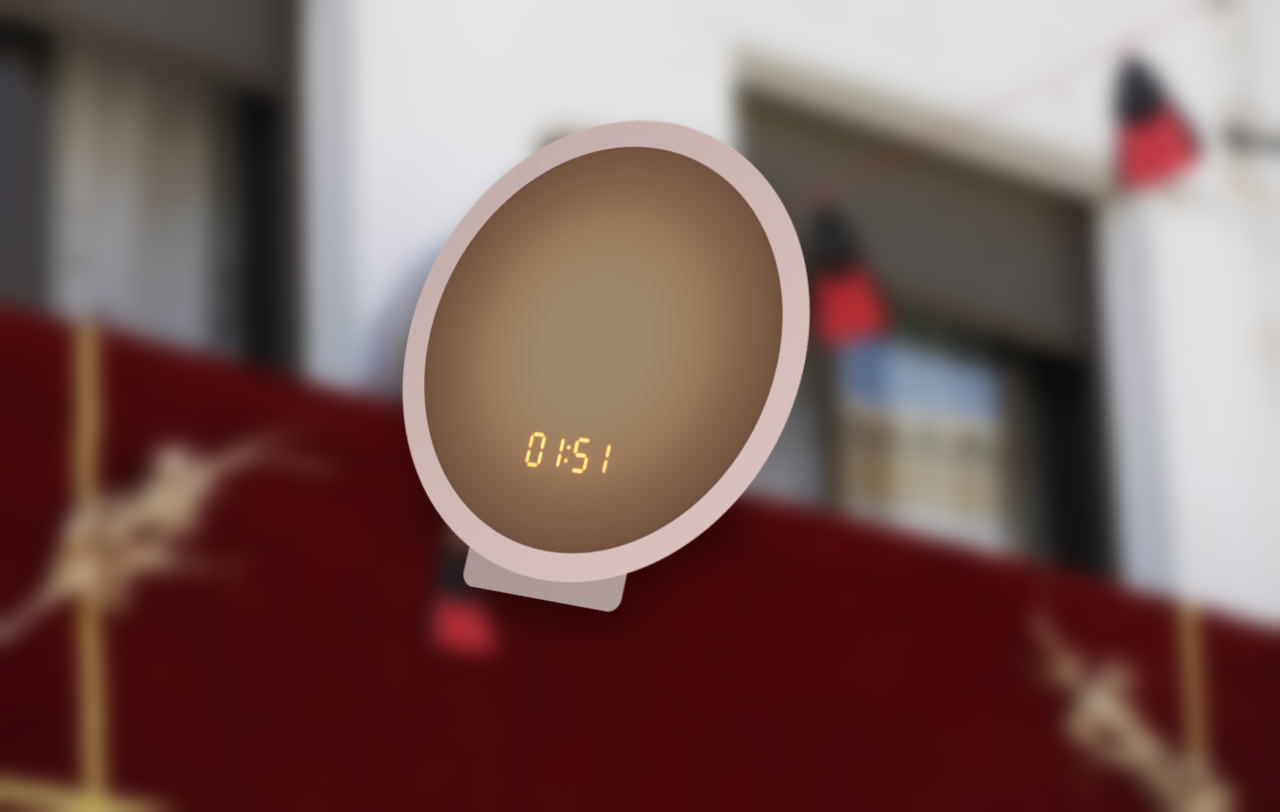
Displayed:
1.51
